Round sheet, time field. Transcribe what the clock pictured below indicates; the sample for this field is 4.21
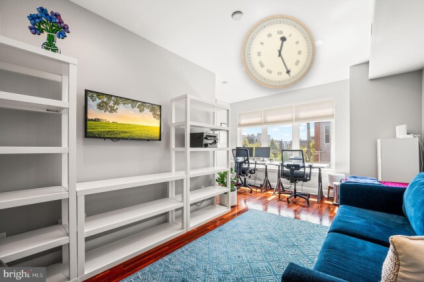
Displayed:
12.26
